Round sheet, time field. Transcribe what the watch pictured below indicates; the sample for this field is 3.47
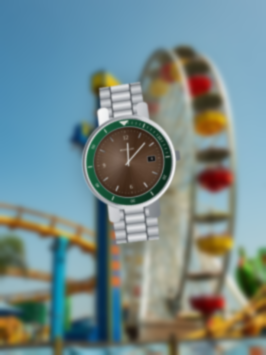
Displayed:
12.08
